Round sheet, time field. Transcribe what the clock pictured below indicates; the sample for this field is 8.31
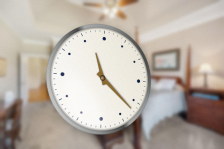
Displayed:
11.22
